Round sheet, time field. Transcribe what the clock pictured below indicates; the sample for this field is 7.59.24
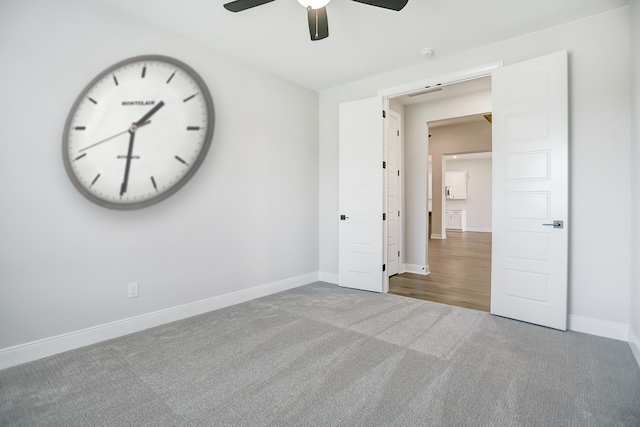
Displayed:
1.29.41
